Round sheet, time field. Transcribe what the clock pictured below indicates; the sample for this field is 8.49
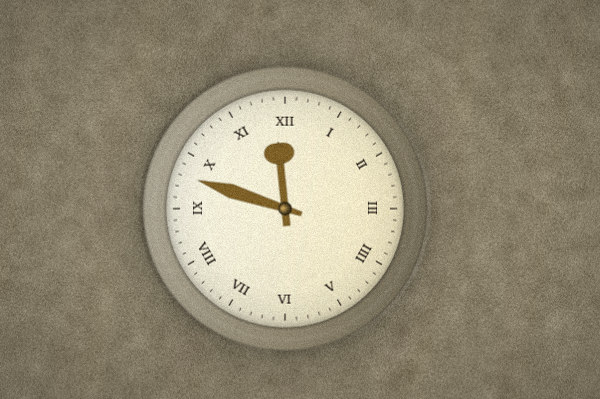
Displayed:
11.48
